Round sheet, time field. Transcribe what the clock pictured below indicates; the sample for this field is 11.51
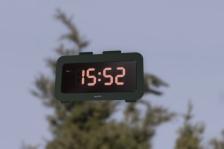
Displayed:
15.52
